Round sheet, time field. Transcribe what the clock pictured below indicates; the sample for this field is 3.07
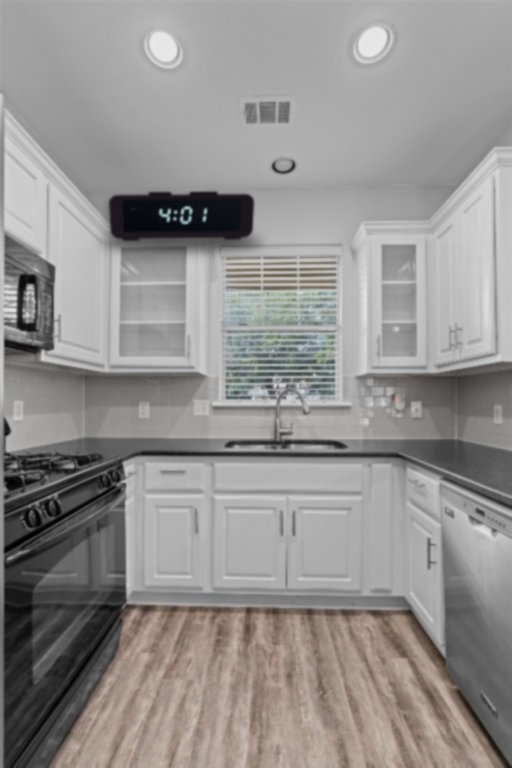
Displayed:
4.01
